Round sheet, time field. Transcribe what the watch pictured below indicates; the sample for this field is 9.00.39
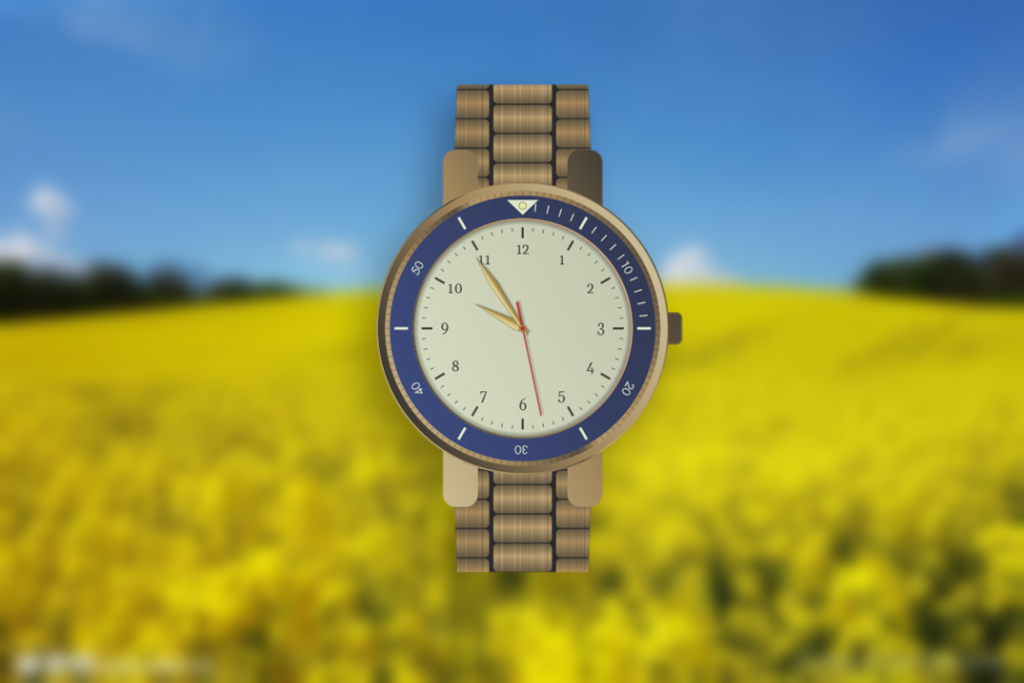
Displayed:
9.54.28
